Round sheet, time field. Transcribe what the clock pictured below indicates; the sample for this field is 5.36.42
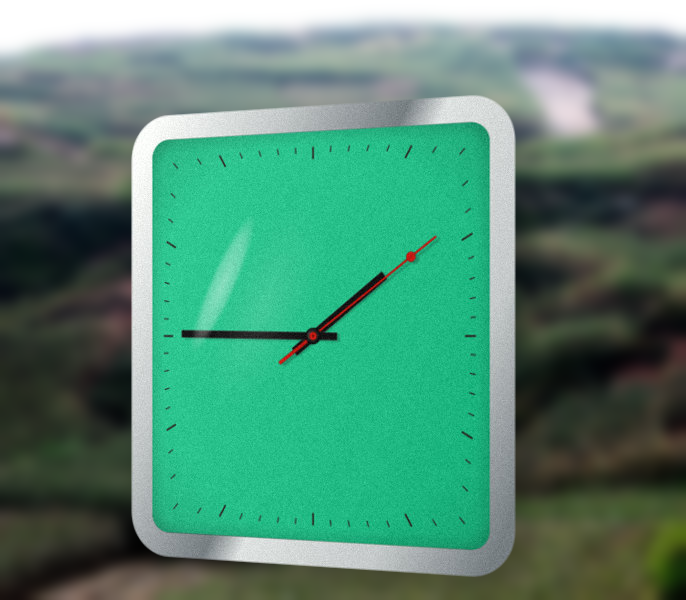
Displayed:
1.45.09
